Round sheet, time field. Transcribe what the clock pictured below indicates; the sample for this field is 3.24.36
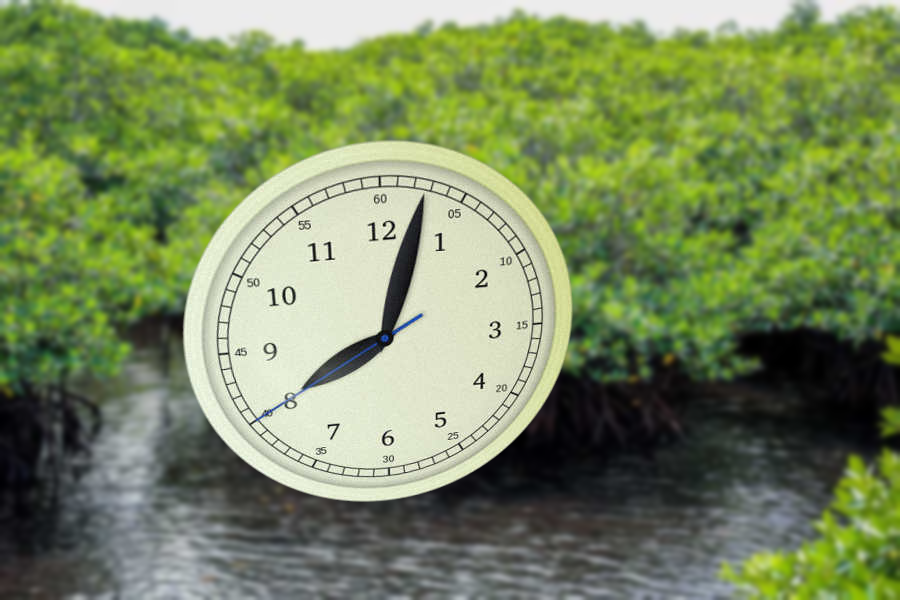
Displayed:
8.02.40
